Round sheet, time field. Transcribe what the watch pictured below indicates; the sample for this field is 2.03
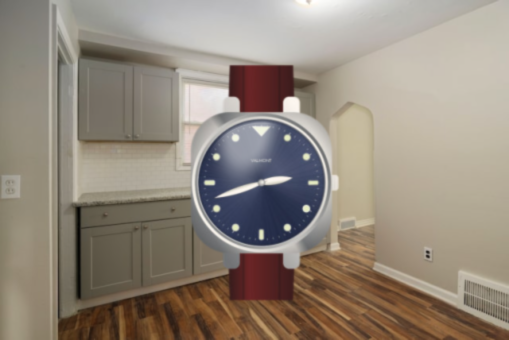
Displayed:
2.42
